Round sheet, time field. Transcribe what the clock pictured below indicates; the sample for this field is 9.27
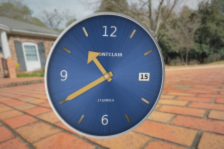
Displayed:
10.40
